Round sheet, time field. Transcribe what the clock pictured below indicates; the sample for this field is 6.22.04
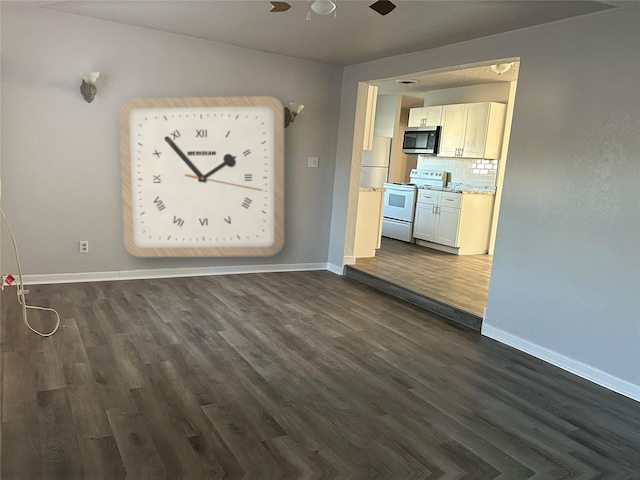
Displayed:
1.53.17
